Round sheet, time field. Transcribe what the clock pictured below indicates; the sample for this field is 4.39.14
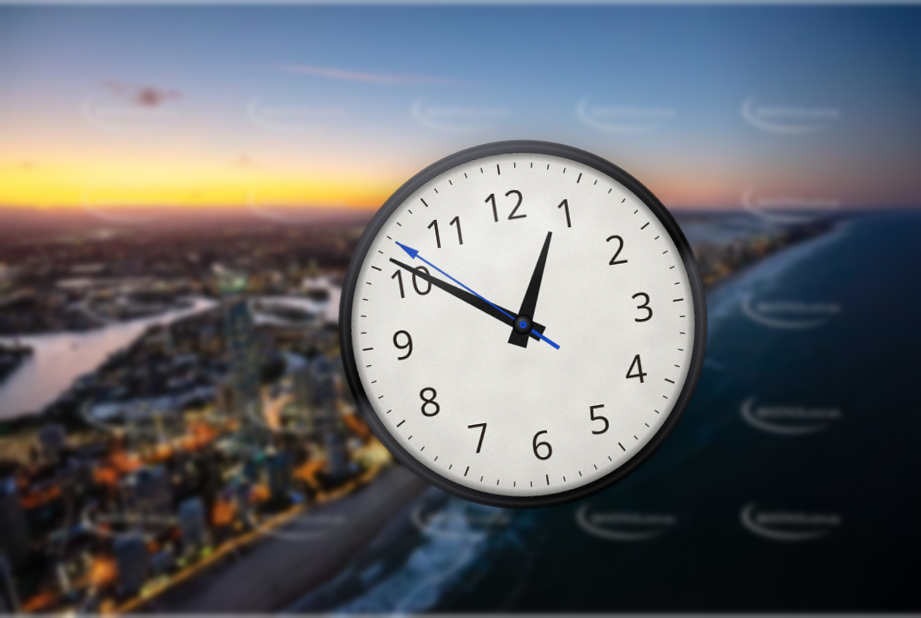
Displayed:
12.50.52
